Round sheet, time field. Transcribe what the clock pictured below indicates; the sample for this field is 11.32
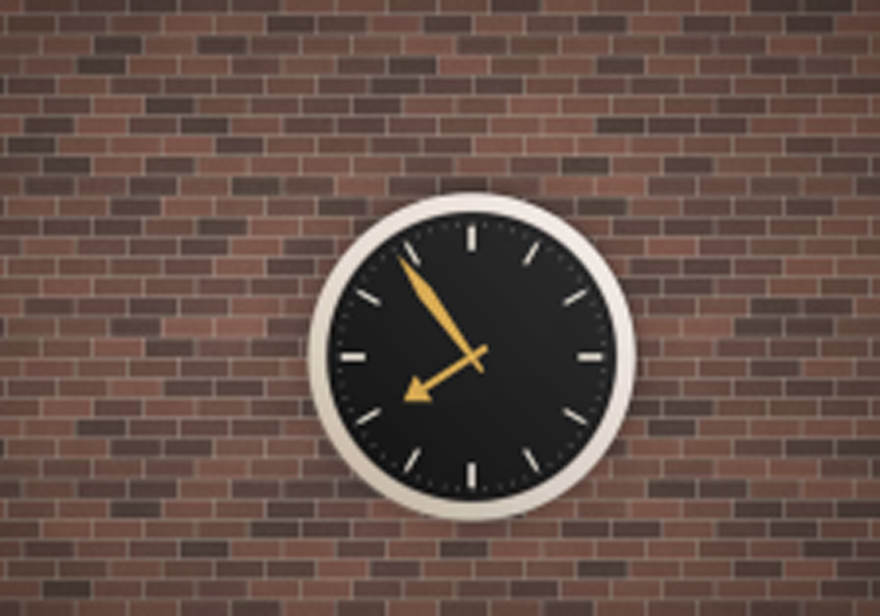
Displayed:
7.54
